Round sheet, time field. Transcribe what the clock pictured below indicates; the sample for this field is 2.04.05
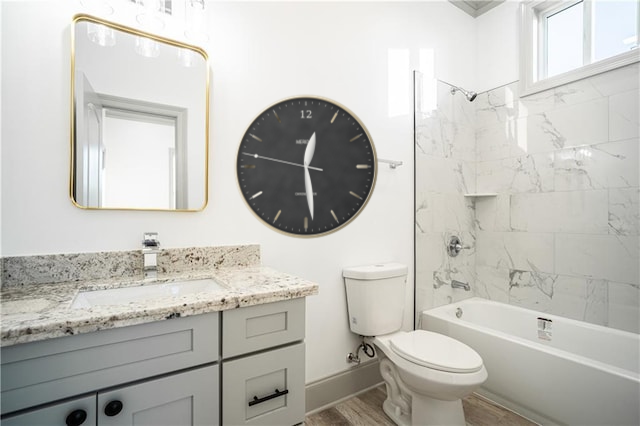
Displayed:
12.28.47
